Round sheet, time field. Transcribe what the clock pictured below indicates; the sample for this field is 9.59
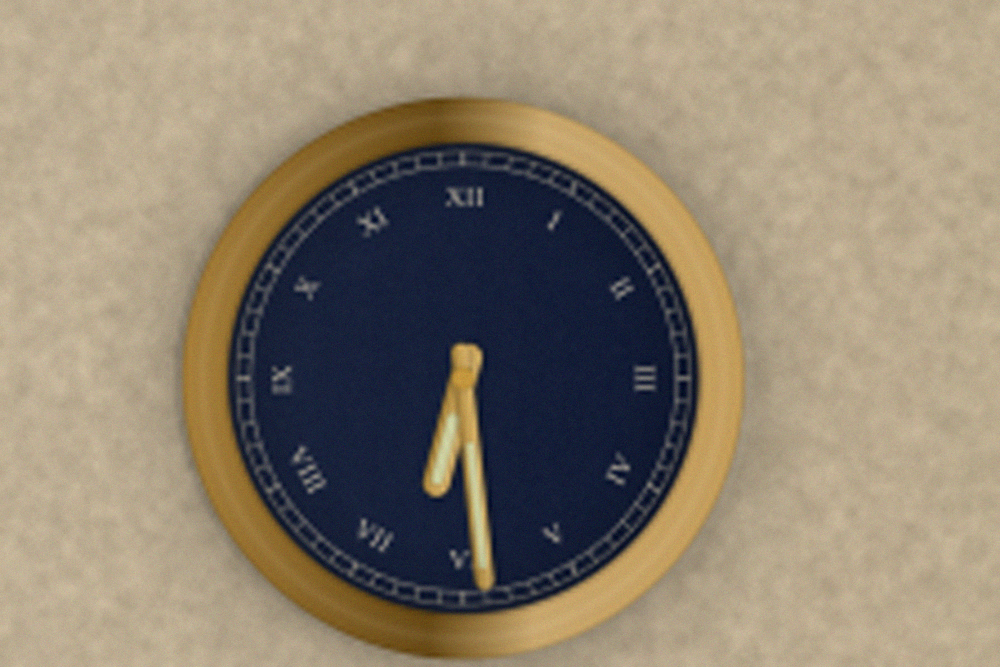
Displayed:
6.29
